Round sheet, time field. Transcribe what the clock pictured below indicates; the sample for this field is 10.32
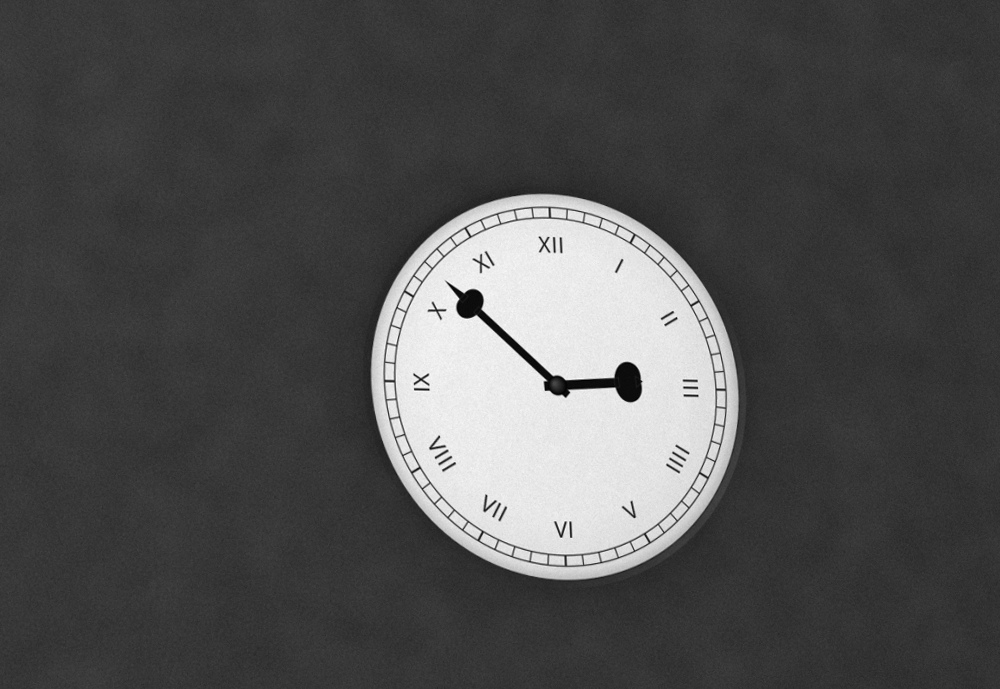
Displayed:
2.52
